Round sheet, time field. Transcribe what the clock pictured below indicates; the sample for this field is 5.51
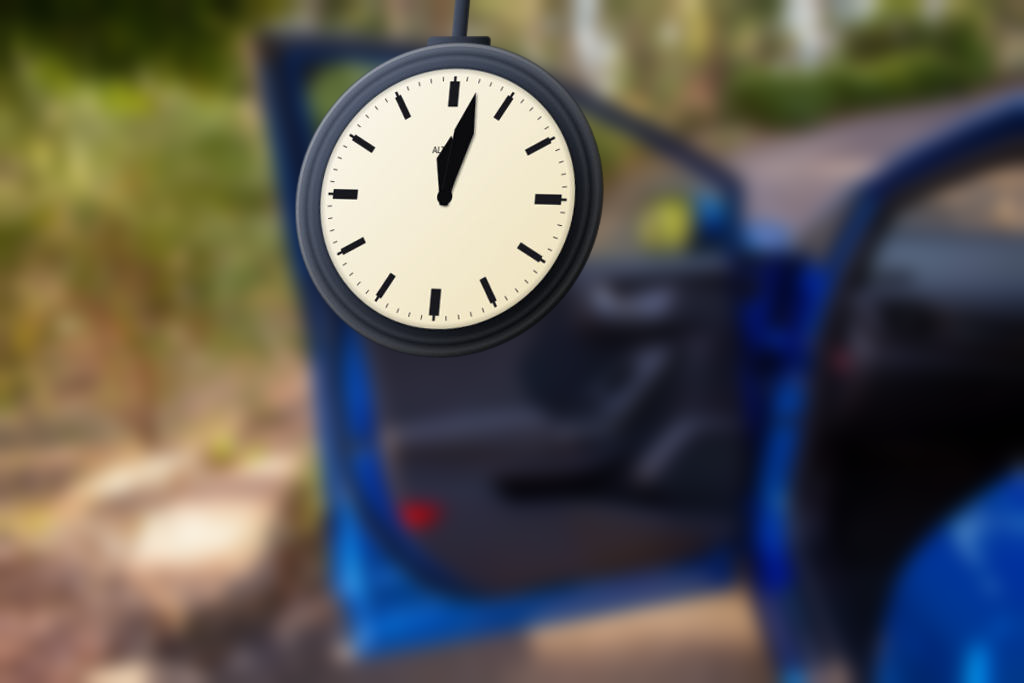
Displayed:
12.02
